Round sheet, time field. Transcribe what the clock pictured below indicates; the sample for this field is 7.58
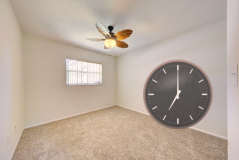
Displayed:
7.00
